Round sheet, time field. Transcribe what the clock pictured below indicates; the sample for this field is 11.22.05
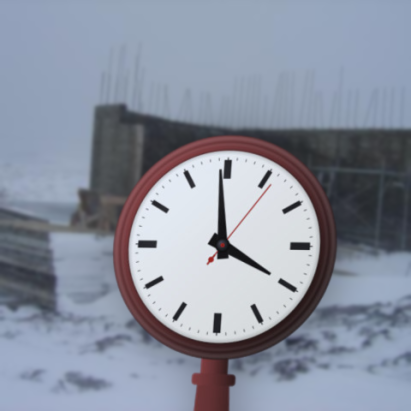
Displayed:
3.59.06
